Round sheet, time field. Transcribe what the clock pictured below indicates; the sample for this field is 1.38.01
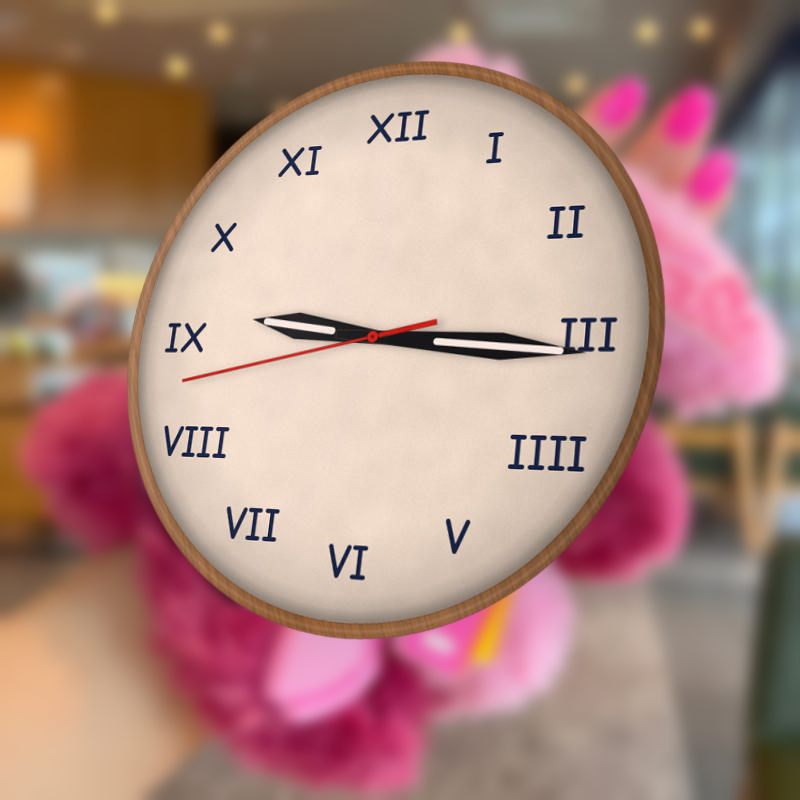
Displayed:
9.15.43
